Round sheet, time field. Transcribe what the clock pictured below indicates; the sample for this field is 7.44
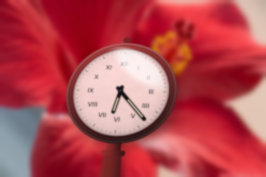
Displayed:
6.23
